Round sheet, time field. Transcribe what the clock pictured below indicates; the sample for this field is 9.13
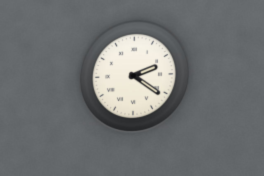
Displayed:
2.21
